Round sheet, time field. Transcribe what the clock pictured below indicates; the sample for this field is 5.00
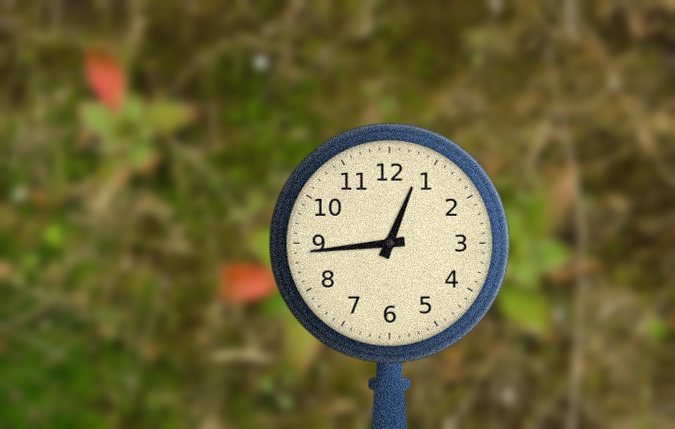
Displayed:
12.44
